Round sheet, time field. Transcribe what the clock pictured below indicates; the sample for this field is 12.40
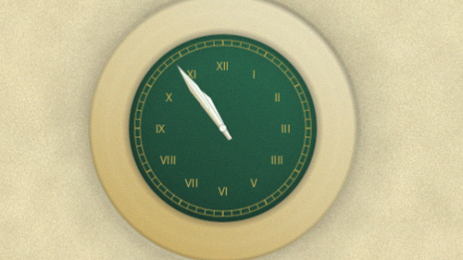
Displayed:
10.54
